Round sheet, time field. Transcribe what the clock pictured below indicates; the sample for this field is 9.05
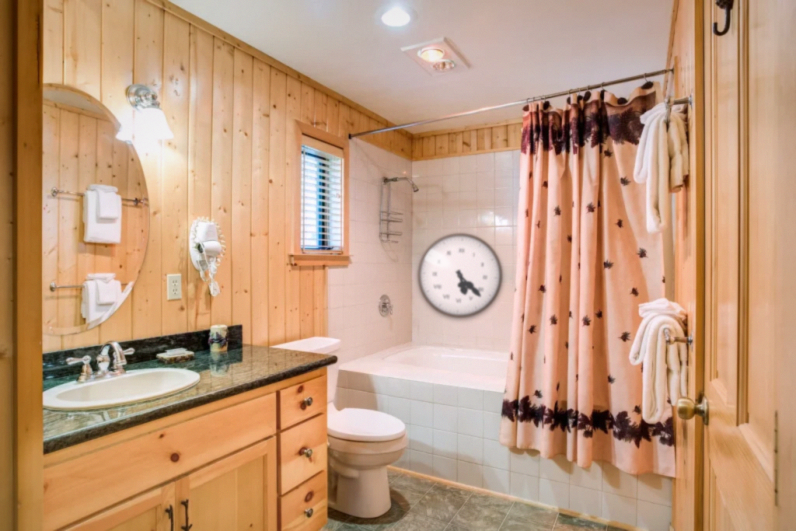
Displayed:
5.22
